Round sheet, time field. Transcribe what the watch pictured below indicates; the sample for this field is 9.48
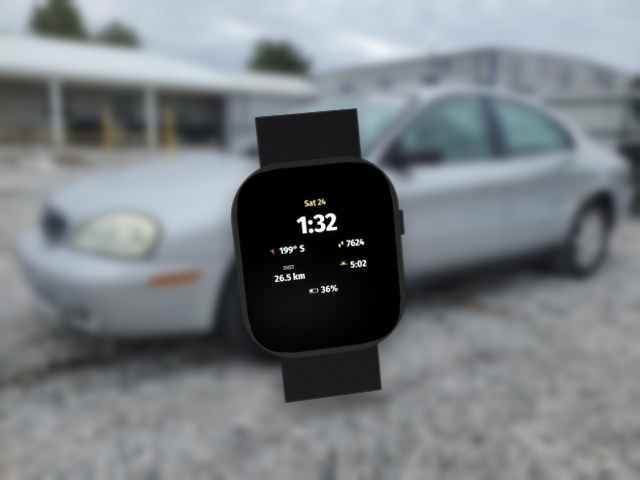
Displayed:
1.32
